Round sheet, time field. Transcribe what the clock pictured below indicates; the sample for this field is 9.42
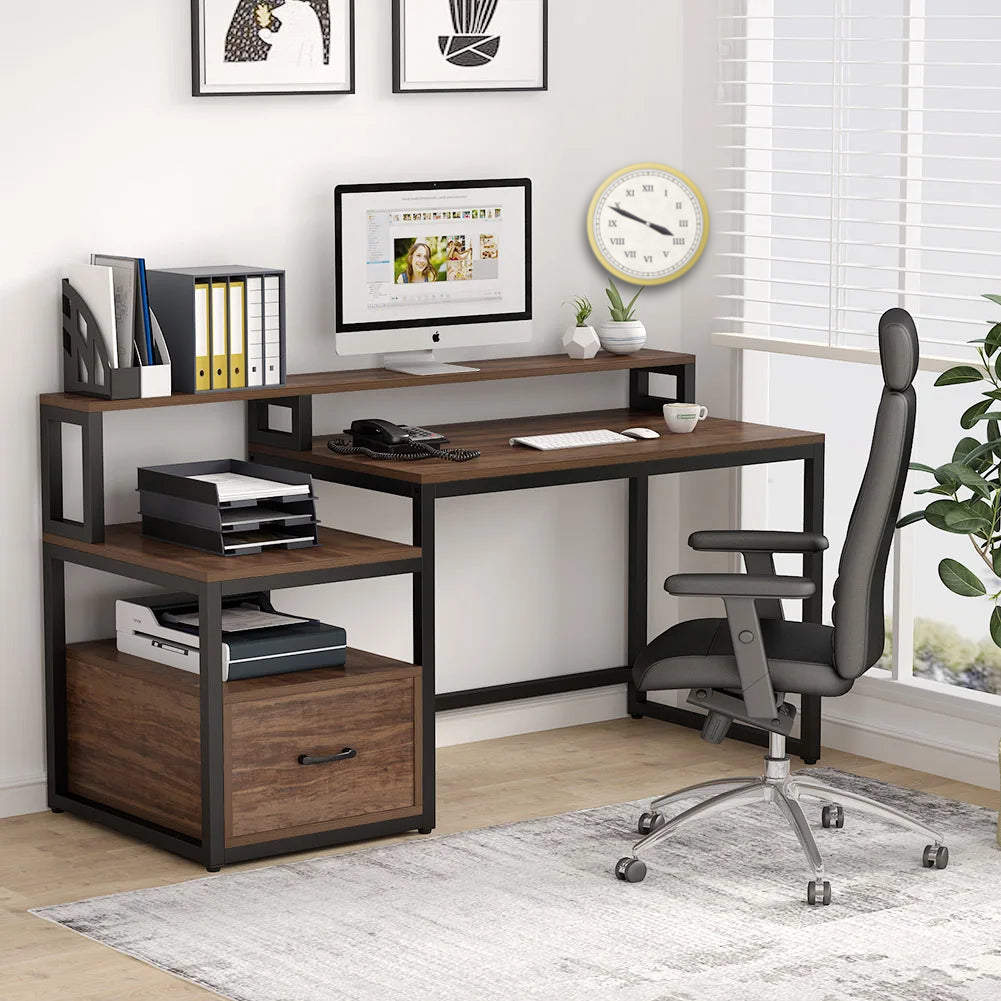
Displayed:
3.49
